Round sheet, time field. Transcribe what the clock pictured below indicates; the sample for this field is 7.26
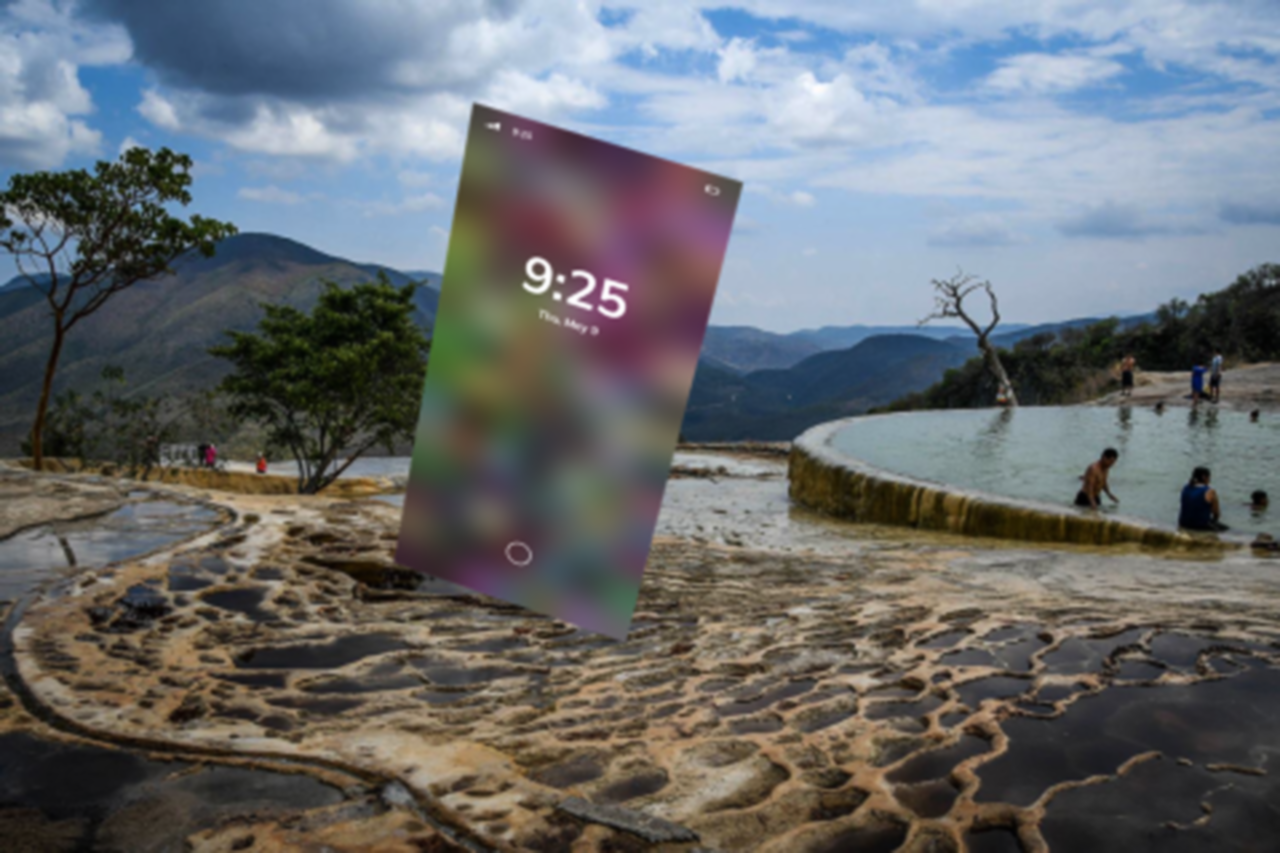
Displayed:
9.25
